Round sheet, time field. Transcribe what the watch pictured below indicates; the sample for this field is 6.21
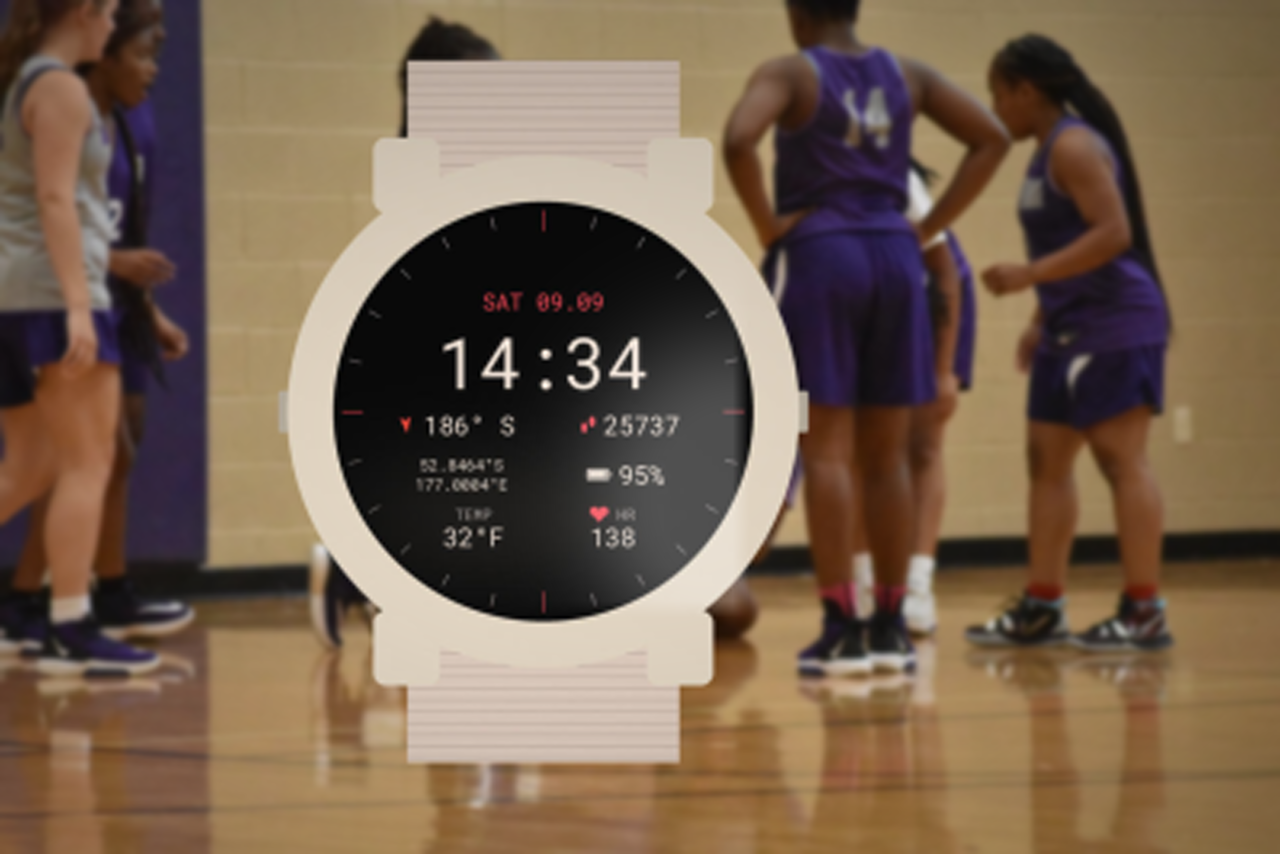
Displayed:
14.34
